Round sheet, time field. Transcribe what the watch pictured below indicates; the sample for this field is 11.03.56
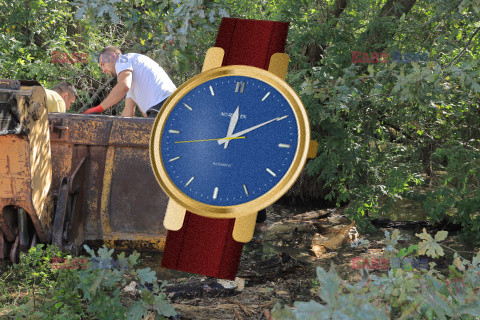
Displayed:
12.09.43
